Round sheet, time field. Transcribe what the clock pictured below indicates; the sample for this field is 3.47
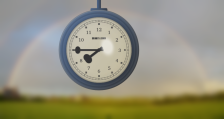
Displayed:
7.45
